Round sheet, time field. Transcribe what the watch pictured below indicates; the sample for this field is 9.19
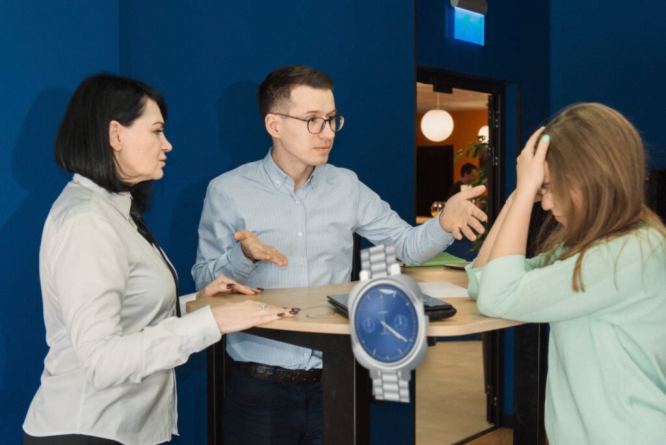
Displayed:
4.21
